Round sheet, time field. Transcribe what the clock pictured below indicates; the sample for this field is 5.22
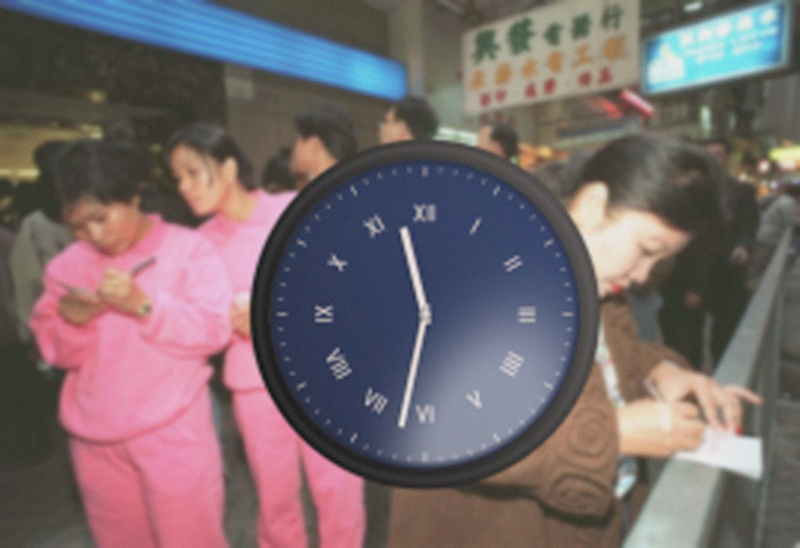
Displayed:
11.32
